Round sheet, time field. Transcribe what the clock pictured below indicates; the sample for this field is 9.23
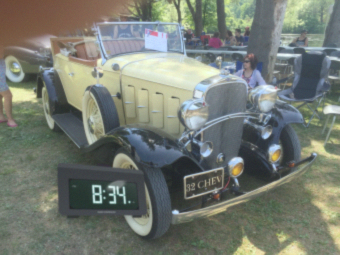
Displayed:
8.34
